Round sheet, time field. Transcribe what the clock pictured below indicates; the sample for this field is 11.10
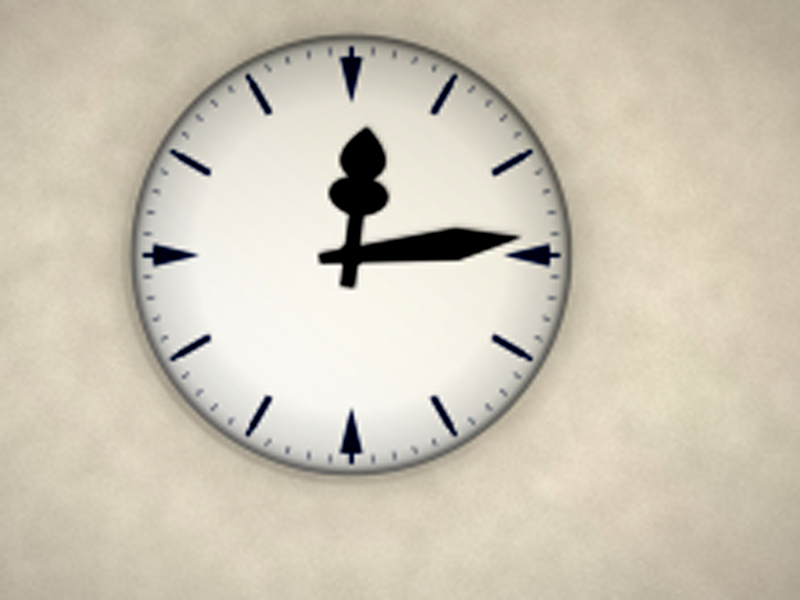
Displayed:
12.14
